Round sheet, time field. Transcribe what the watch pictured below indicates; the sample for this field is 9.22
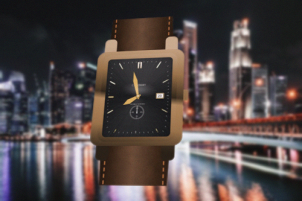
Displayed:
7.58
